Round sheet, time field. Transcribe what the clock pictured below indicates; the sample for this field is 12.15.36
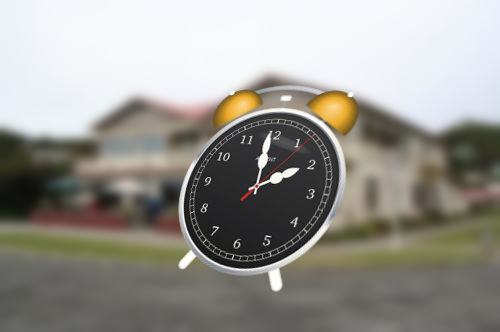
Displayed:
1.59.06
